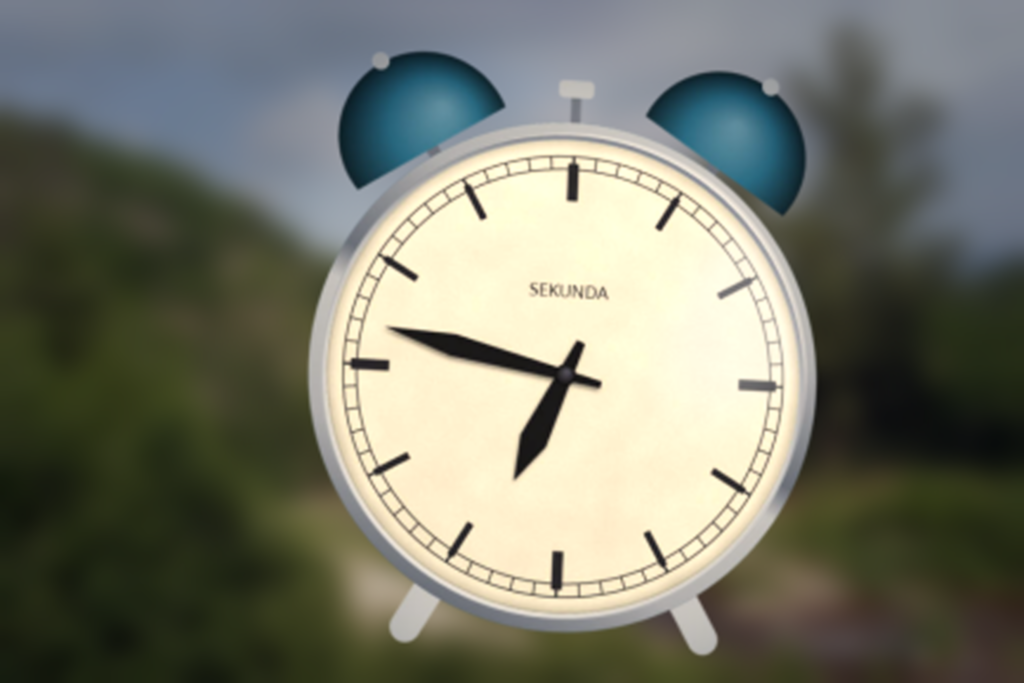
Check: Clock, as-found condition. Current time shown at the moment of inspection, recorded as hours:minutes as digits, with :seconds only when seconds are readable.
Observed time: 6:47
